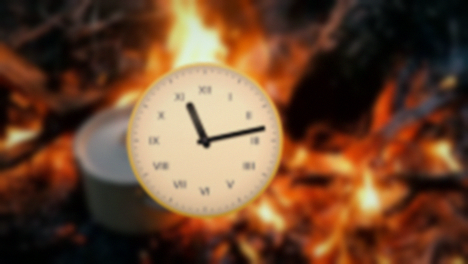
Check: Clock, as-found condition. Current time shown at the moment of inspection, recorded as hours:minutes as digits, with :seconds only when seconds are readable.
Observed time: 11:13
